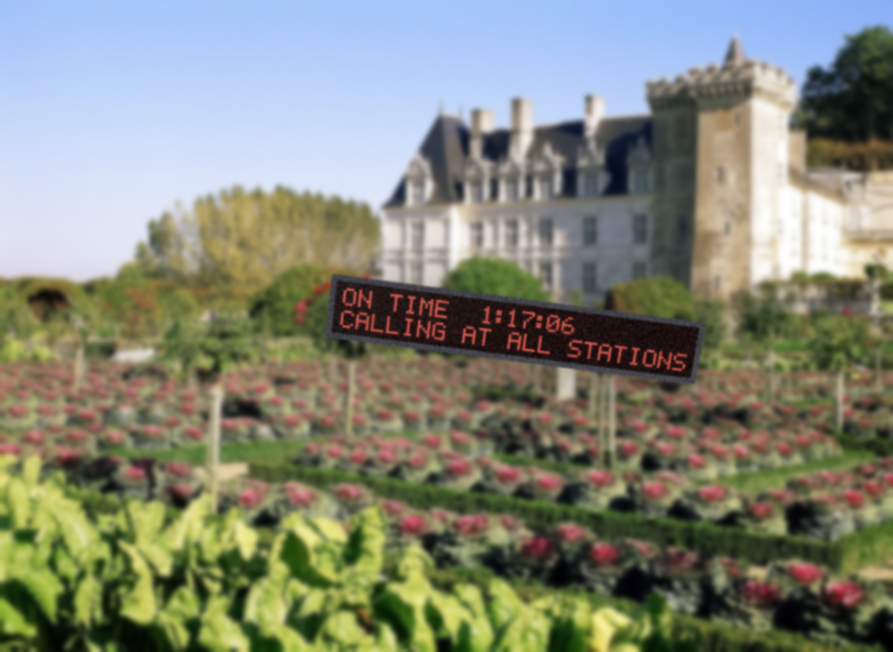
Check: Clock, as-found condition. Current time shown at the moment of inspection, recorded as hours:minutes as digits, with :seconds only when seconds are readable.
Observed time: 1:17:06
